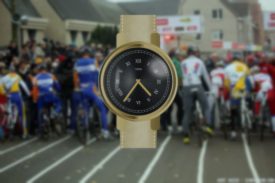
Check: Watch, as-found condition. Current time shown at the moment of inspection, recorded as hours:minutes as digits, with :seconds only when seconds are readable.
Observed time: 4:36
